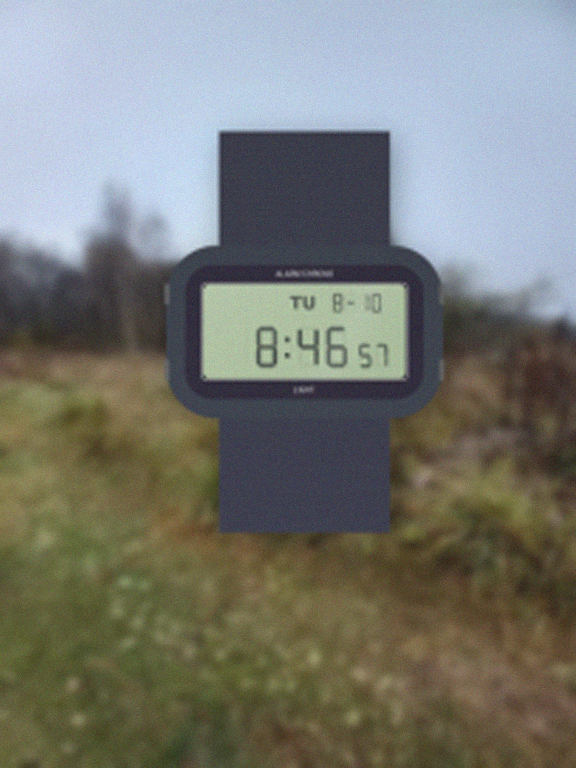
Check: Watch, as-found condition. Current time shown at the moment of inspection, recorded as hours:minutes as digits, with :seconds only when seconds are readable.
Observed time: 8:46:57
